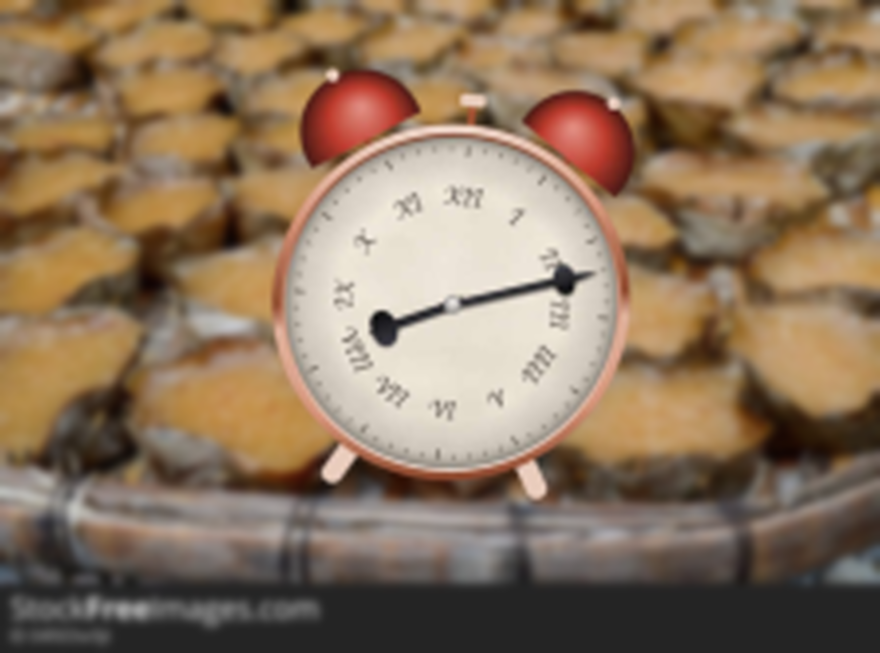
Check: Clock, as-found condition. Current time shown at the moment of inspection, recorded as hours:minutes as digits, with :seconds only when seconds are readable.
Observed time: 8:12
